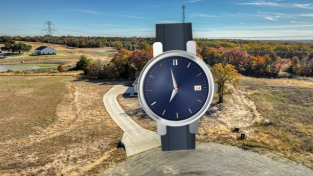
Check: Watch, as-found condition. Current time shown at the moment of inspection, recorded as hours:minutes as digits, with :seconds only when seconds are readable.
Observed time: 6:58
